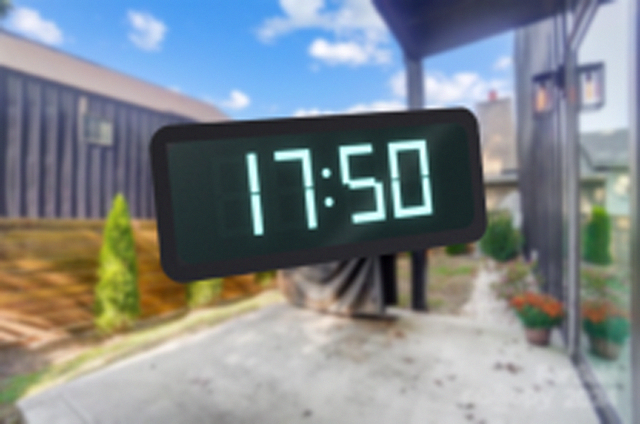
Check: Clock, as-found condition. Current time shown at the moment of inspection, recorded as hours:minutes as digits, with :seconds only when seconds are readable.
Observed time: 17:50
